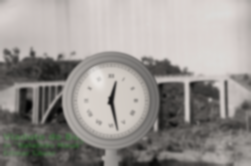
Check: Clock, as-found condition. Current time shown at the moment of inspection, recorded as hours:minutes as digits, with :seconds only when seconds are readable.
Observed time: 12:28
